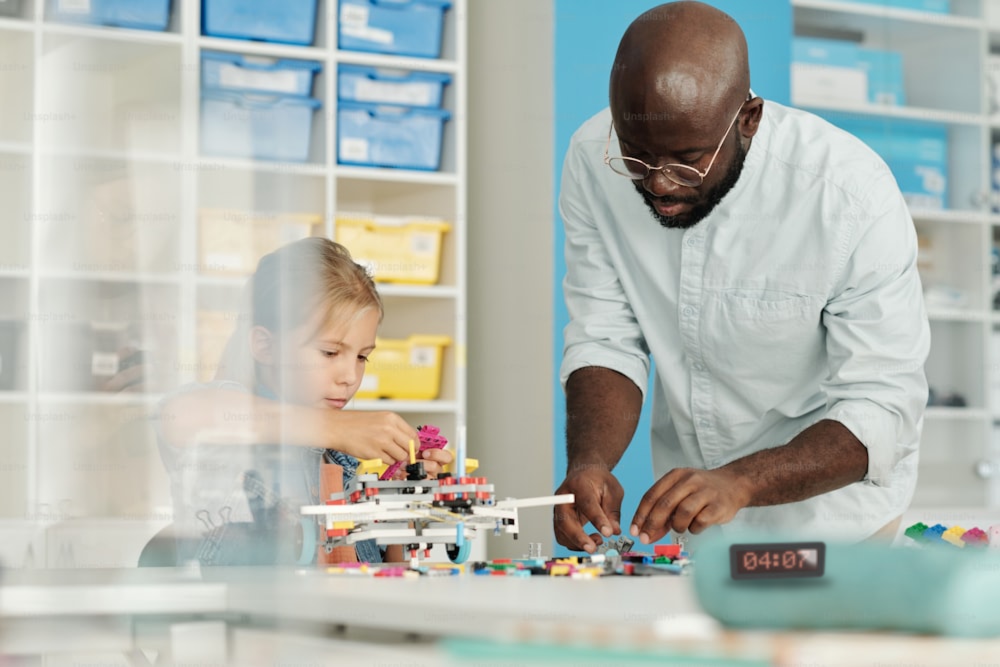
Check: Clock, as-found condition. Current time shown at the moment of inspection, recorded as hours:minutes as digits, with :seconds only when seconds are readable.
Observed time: 4:07
